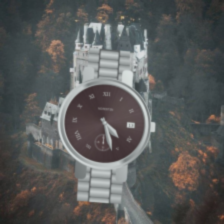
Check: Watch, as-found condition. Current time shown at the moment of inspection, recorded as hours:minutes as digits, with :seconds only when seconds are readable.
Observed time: 4:27
